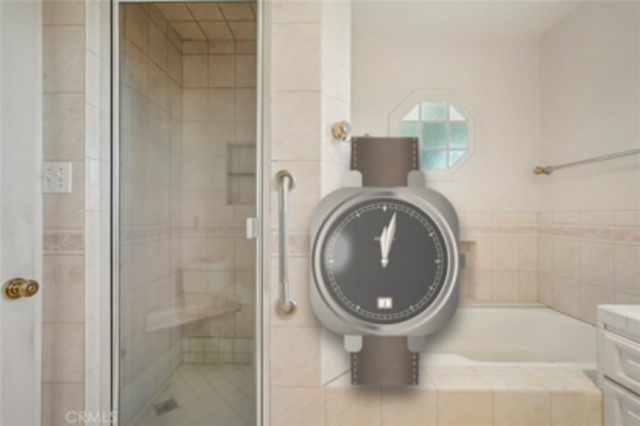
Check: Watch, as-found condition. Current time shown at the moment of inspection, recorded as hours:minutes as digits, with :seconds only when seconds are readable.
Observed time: 12:02
